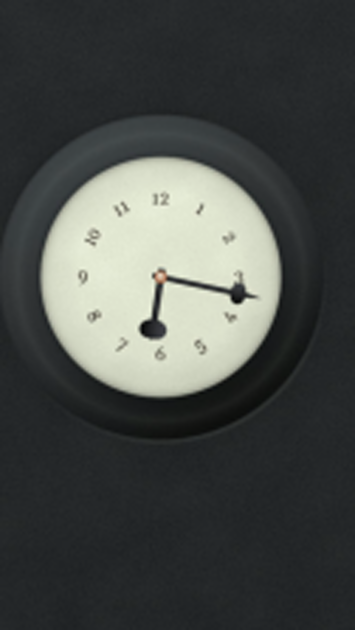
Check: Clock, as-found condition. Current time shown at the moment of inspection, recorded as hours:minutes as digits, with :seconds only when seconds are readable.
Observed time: 6:17
